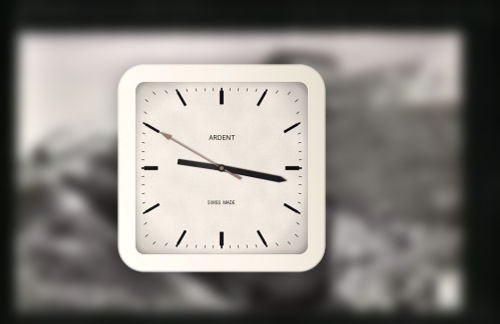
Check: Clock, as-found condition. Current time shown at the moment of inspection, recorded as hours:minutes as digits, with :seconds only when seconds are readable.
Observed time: 9:16:50
